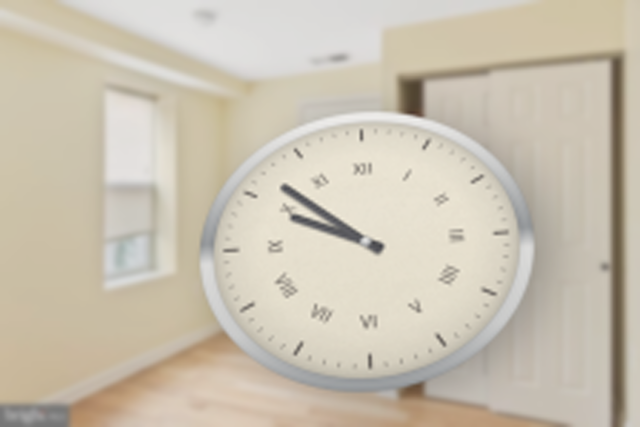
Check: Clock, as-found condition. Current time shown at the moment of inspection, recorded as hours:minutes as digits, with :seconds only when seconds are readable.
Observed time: 9:52
